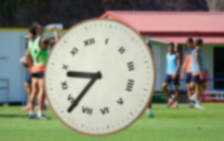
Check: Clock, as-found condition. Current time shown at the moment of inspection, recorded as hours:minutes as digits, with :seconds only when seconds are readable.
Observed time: 9:39
